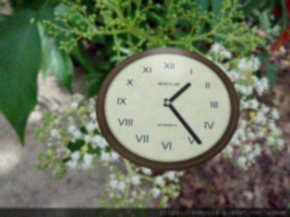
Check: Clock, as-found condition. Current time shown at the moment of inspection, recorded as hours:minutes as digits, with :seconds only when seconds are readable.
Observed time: 1:24
